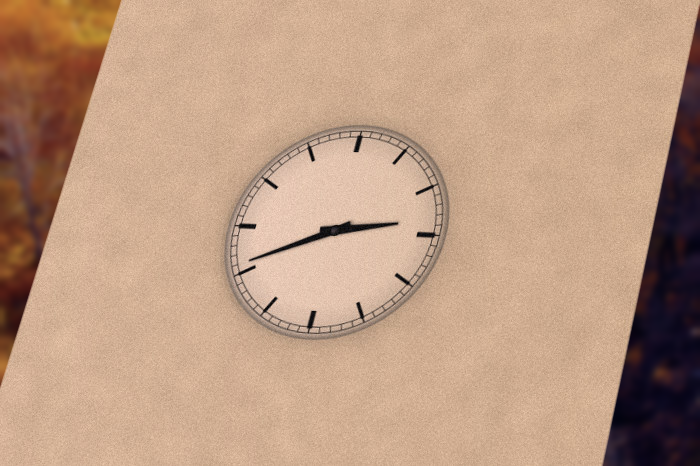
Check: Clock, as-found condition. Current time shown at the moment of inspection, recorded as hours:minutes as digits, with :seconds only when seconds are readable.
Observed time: 2:41
